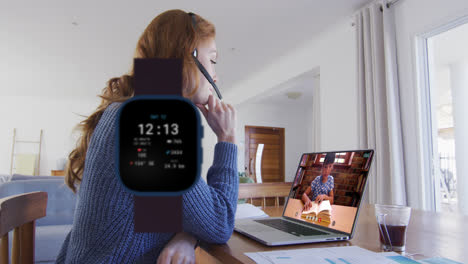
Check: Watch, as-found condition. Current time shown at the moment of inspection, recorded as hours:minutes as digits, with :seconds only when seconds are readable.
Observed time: 12:13
